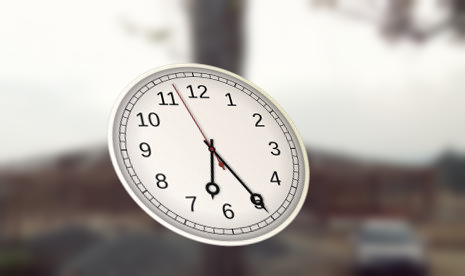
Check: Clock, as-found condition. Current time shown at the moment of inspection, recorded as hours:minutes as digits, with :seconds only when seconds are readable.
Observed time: 6:24:57
